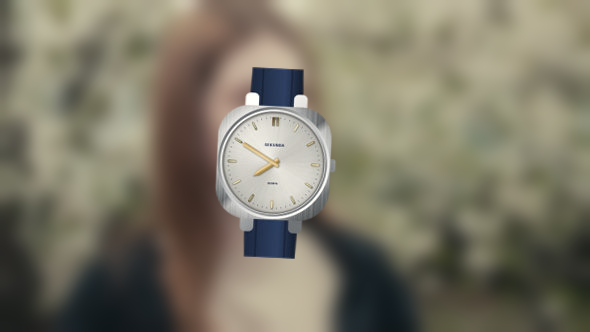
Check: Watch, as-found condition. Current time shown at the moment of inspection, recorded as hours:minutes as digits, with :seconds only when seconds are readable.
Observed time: 7:50
